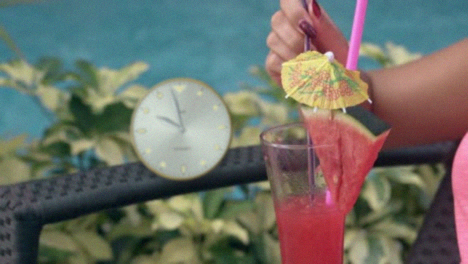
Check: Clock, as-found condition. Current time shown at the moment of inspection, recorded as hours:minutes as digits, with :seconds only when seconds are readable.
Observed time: 9:58
